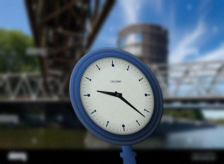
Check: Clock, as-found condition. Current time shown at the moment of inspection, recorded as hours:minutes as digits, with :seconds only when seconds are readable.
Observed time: 9:22
